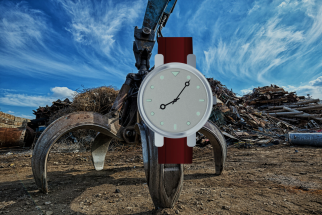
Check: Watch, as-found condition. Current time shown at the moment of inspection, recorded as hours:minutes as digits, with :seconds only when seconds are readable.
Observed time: 8:06
